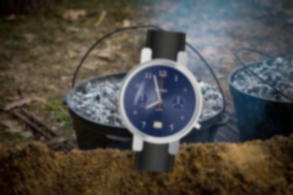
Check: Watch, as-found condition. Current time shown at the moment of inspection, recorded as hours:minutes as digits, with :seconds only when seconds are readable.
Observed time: 7:57
